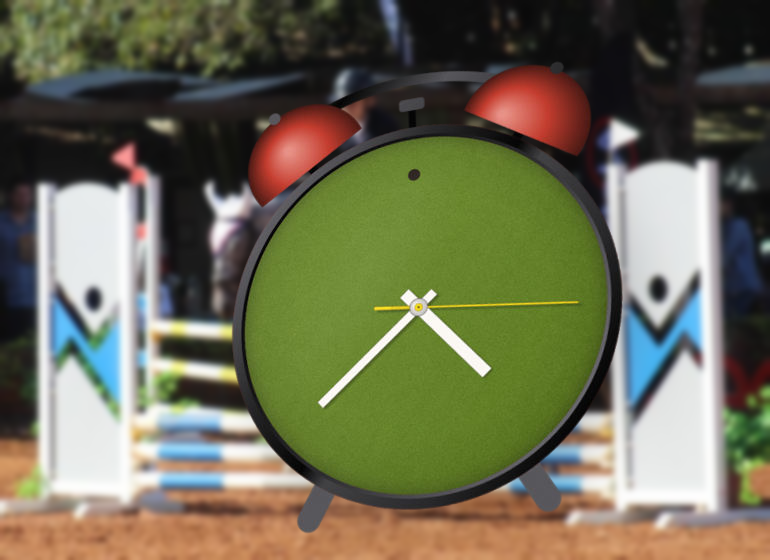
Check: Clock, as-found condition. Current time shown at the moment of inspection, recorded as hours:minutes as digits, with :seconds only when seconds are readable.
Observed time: 4:38:16
